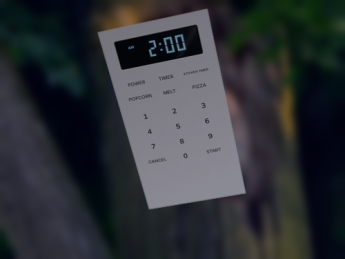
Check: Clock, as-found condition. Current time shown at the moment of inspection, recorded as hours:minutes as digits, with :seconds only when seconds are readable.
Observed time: 2:00
